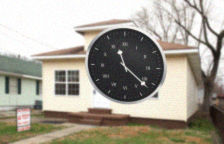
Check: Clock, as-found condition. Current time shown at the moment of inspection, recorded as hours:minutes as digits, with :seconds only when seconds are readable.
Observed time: 11:22
